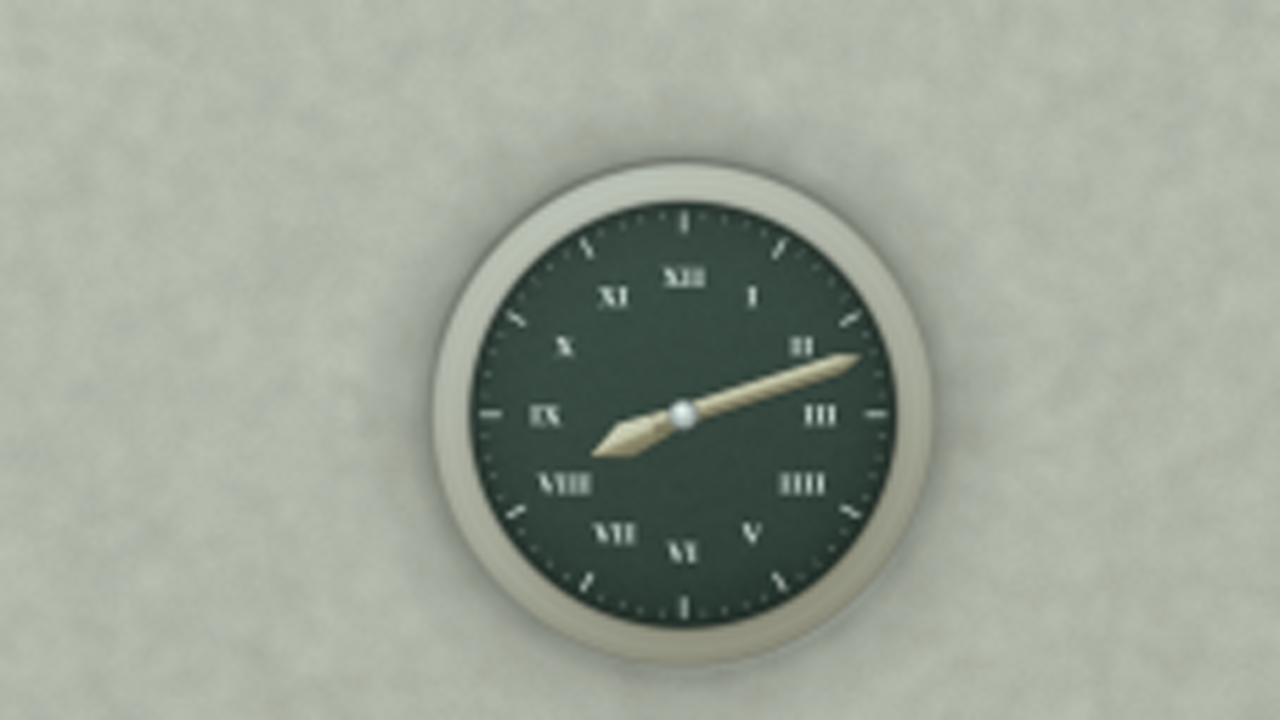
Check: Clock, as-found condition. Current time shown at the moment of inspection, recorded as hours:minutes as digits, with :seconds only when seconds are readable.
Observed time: 8:12
